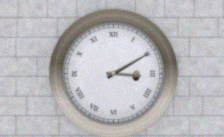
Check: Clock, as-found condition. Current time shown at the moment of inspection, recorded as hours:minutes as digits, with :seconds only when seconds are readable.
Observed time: 3:10
